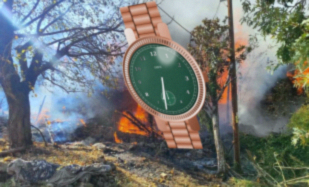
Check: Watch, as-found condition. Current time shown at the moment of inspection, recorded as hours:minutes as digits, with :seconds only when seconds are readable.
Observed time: 6:32
